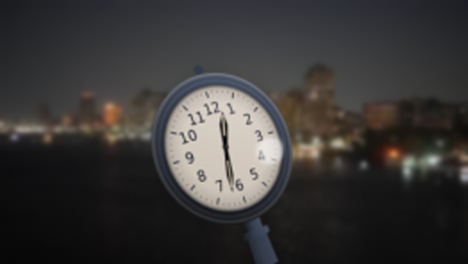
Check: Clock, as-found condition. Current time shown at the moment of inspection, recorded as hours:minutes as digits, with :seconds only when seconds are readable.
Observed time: 12:32
